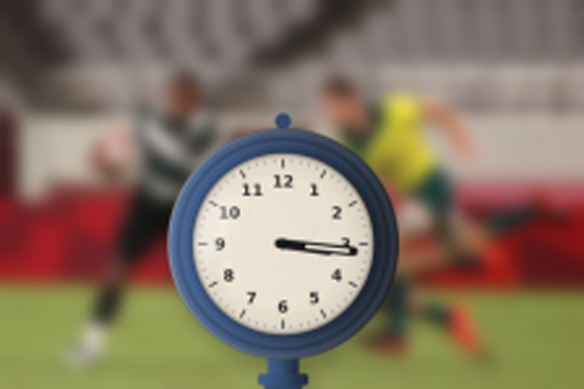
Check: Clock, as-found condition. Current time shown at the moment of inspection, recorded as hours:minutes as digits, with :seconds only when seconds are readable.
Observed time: 3:16
